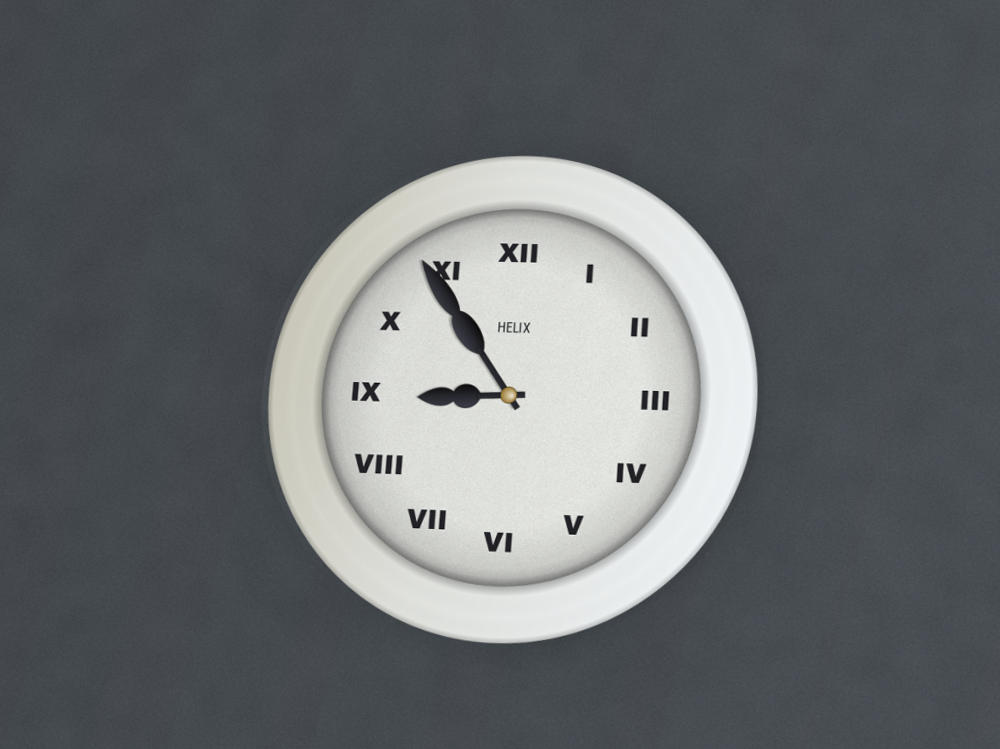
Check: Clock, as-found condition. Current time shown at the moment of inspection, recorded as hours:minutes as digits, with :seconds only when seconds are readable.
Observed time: 8:54
